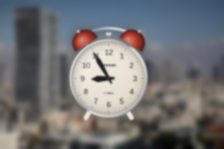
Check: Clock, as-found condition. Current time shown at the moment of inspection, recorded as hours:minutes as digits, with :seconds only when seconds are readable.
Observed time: 8:55
